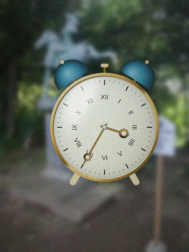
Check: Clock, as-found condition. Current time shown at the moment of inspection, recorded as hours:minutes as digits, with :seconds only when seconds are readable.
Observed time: 3:35
